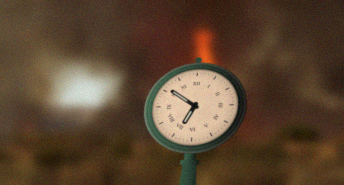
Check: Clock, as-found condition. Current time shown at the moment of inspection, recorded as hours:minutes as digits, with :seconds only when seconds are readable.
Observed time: 6:51
